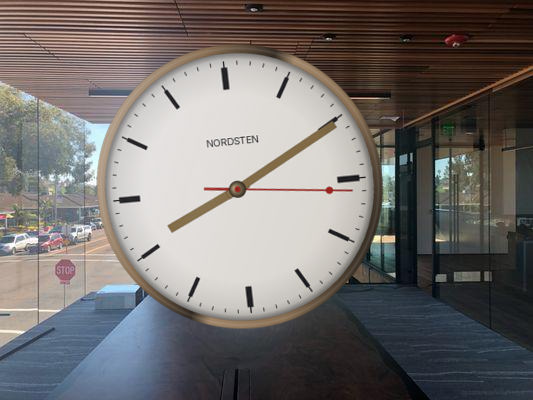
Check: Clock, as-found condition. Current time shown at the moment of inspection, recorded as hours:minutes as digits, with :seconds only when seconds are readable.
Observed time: 8:10:16
